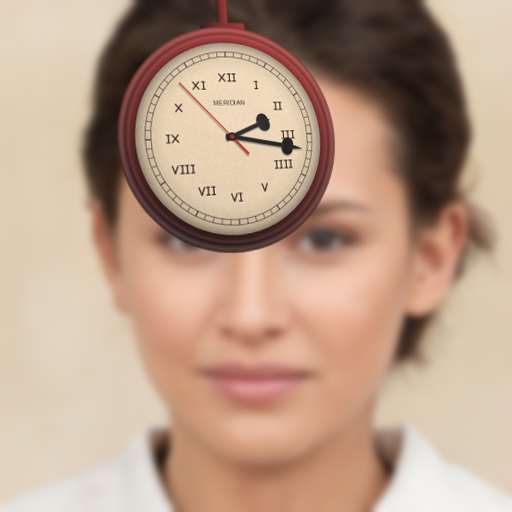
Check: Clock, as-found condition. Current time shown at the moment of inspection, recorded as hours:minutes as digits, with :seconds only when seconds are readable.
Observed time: 2:16:53
